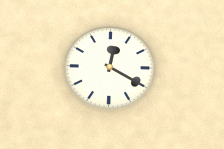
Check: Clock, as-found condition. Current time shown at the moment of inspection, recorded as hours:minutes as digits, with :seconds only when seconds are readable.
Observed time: 12:20
